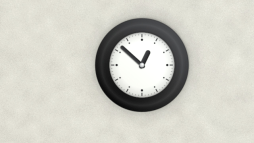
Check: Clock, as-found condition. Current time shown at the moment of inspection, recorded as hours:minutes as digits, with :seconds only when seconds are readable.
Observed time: 12:52
